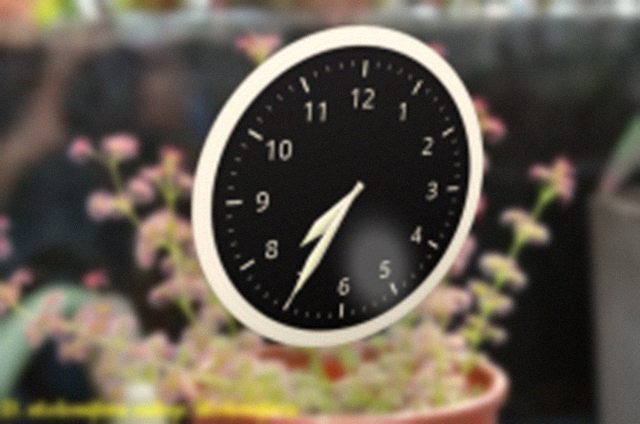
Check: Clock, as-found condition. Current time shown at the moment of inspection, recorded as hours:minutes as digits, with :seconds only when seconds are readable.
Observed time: 7:35
